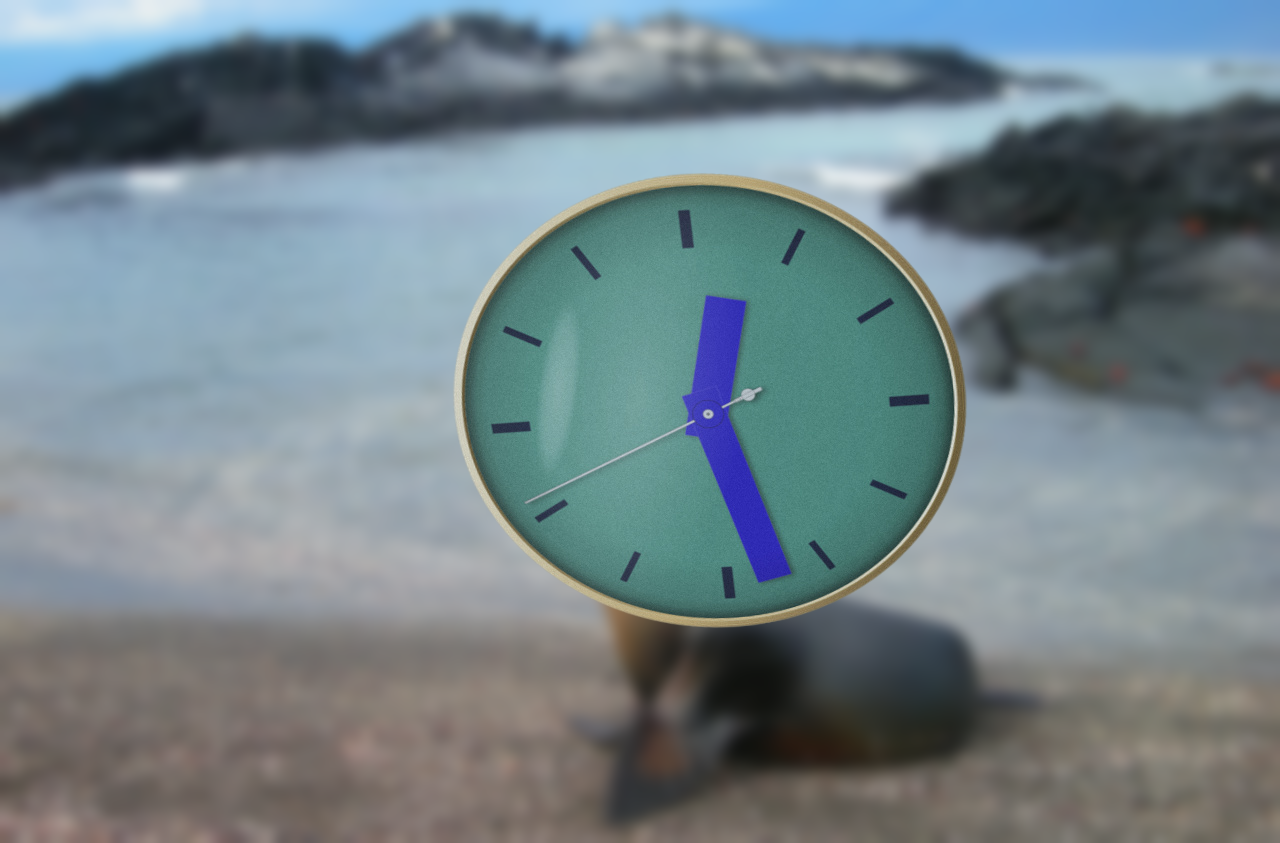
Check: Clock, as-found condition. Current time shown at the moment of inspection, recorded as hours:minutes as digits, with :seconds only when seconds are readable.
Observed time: 12:27:41
